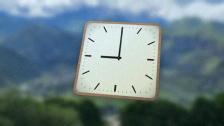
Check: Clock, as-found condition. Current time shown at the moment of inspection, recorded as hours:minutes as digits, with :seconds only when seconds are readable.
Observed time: 9:00
